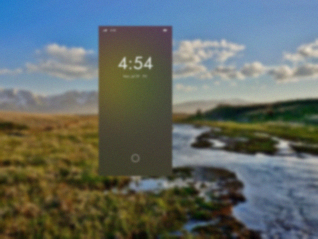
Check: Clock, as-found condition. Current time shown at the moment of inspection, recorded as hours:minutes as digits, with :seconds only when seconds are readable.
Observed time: 4:54
